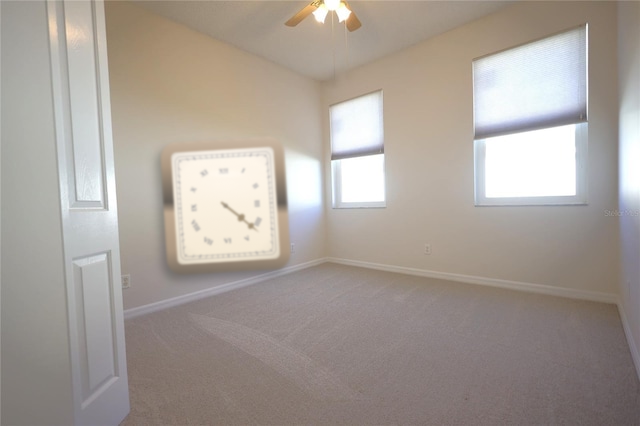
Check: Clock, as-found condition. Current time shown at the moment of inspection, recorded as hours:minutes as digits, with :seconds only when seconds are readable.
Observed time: 4:22
